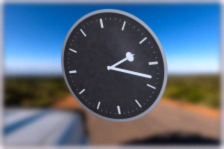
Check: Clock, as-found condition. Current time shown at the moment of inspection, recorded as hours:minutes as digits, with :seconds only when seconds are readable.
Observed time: 2:18
